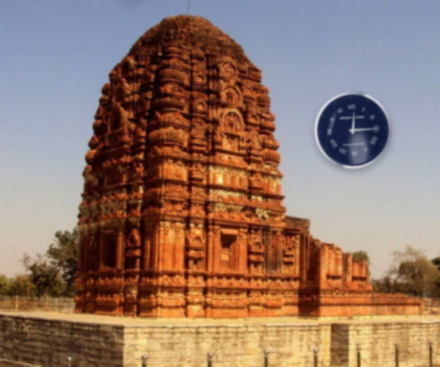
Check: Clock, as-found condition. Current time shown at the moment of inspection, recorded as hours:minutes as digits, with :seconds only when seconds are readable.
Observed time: 12:15
